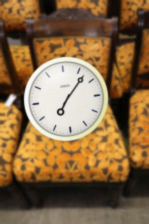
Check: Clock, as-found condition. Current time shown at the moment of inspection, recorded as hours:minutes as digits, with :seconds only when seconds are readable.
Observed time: 7:07
